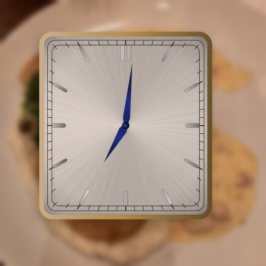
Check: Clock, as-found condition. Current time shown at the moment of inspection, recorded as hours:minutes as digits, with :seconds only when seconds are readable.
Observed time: 7:01
